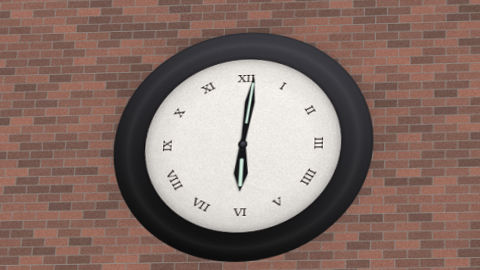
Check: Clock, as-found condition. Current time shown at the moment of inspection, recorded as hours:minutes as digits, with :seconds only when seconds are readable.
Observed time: 6:01
